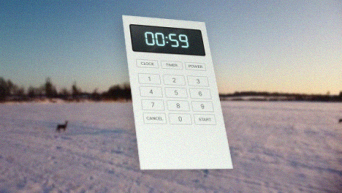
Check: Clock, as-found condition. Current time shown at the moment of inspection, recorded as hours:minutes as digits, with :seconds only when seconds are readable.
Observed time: 0:59
